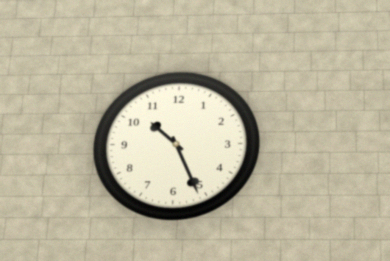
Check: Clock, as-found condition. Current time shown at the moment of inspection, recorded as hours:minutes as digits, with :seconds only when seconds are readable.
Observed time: 10:26
